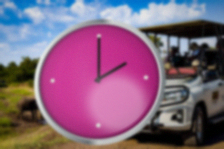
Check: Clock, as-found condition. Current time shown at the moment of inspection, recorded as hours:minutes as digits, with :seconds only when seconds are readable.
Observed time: 2:00
